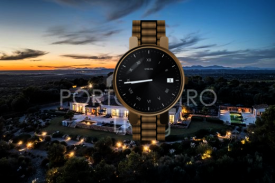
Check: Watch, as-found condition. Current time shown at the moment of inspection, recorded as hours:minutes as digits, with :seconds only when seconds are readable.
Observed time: 8:44
